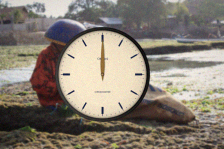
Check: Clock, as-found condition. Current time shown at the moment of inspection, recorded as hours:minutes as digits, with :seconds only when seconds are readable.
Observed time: 12:00
